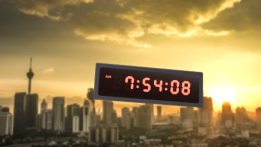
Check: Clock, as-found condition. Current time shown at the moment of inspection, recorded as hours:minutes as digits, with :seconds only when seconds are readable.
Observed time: 7:54:08
